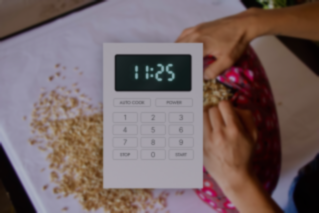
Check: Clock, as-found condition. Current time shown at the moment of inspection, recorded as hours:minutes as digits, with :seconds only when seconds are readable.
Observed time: 11:25
